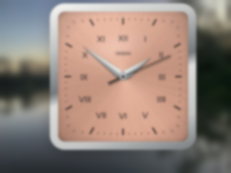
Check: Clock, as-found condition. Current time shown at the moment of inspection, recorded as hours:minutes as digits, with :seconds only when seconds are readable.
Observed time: 1:51:11
